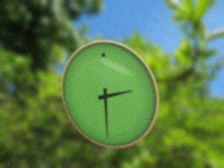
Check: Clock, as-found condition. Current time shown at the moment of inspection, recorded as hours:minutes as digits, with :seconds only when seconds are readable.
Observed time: 2:30
